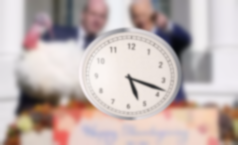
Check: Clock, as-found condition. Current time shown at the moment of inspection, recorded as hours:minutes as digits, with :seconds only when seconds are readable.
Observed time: 5:18
